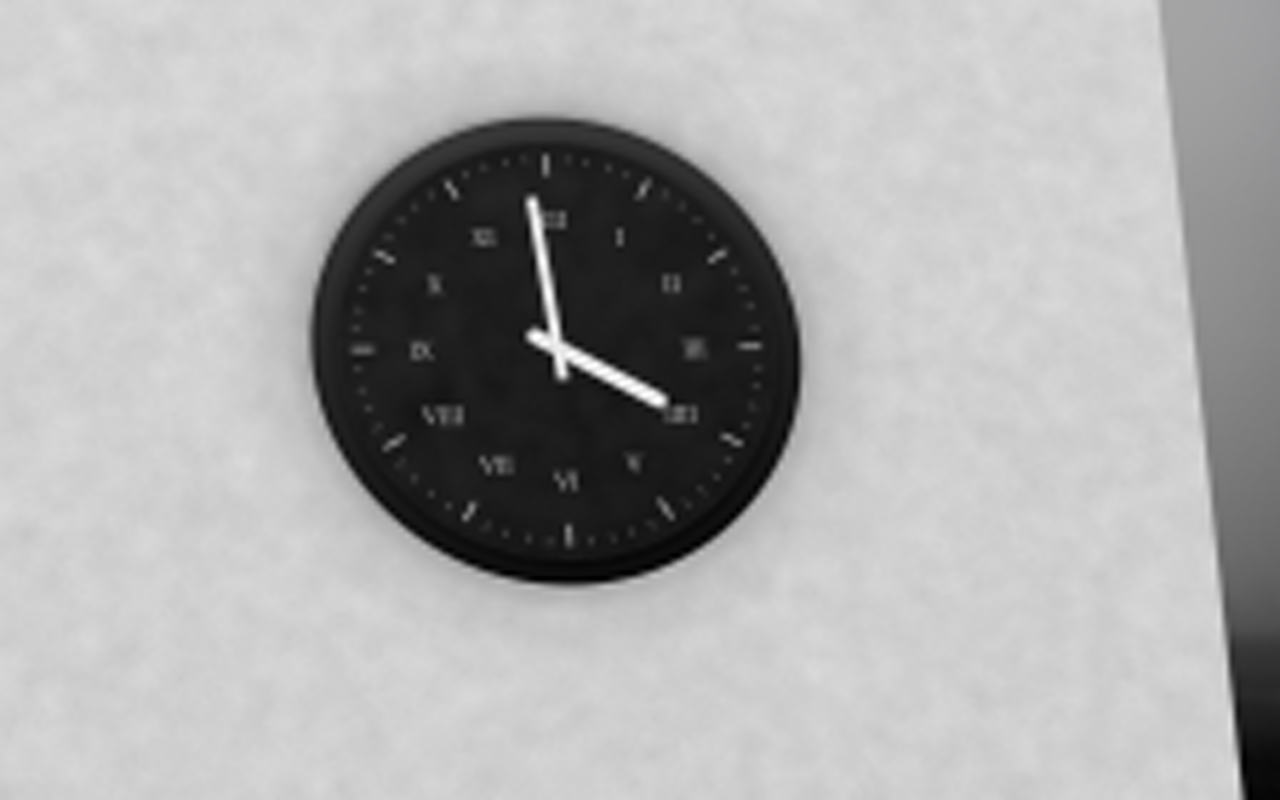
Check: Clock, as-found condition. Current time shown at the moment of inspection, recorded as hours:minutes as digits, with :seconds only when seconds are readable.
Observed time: 3:59
